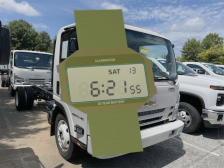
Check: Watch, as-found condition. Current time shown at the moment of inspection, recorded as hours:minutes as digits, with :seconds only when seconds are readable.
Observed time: 6:21:55
